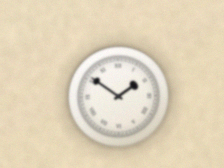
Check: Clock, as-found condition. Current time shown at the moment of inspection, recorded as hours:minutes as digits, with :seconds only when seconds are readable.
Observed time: 1:51
